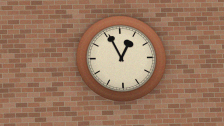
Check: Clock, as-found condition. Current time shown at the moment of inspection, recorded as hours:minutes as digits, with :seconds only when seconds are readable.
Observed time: 12:56
